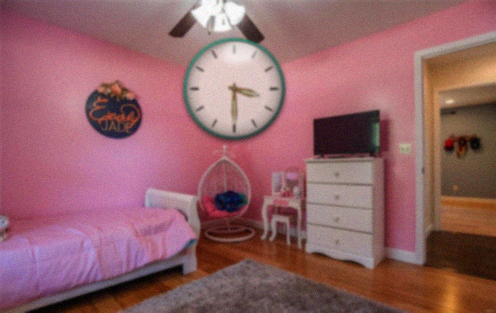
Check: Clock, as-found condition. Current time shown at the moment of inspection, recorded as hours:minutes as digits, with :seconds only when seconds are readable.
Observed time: 3:30
